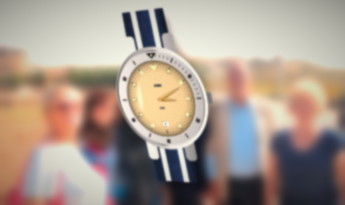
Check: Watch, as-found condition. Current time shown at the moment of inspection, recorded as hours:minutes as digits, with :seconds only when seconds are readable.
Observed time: 3:11
